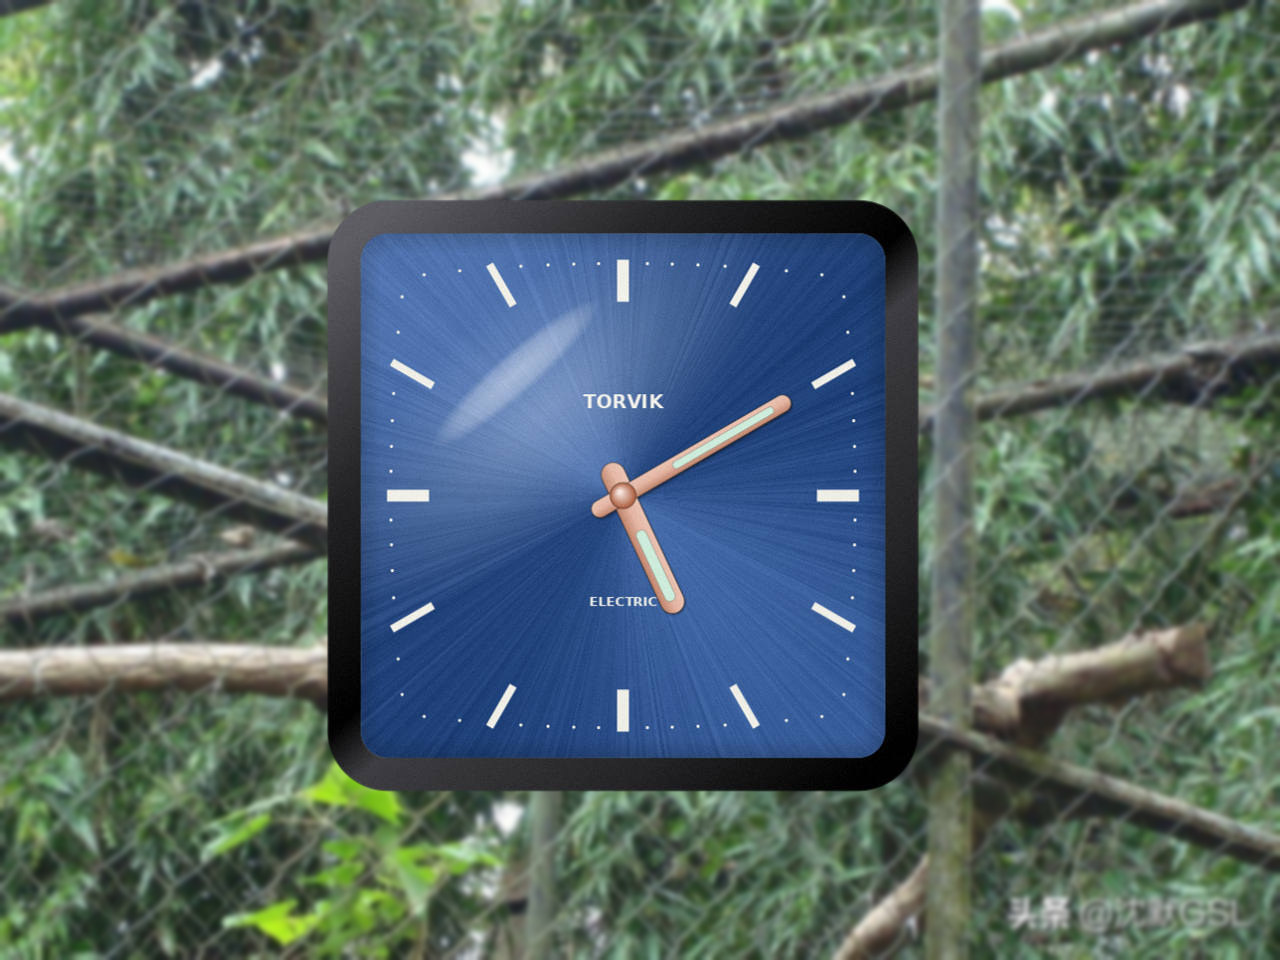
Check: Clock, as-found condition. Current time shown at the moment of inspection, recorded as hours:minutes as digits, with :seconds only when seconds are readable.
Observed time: 5:10
